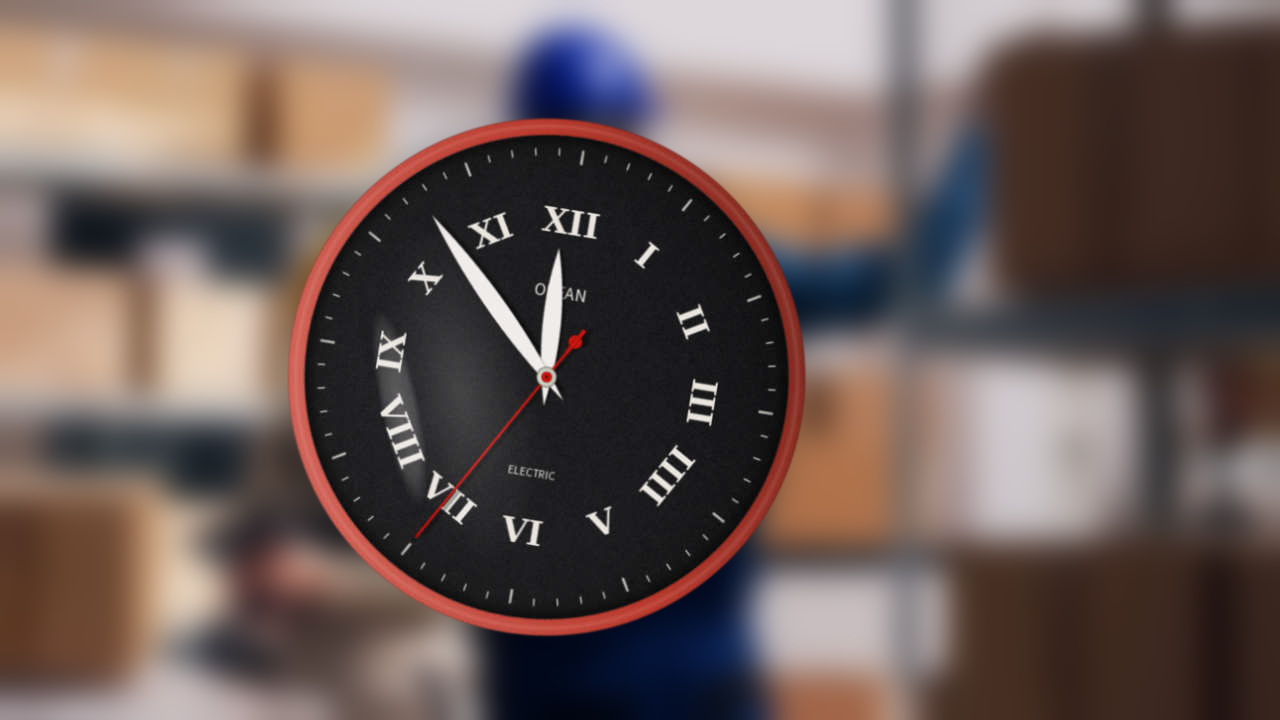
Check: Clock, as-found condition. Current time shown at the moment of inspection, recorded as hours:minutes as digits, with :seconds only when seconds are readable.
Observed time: 11:52:35
